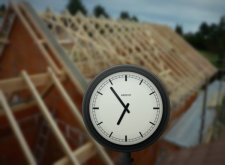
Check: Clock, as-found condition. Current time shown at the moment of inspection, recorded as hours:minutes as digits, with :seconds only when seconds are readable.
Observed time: 6:54
